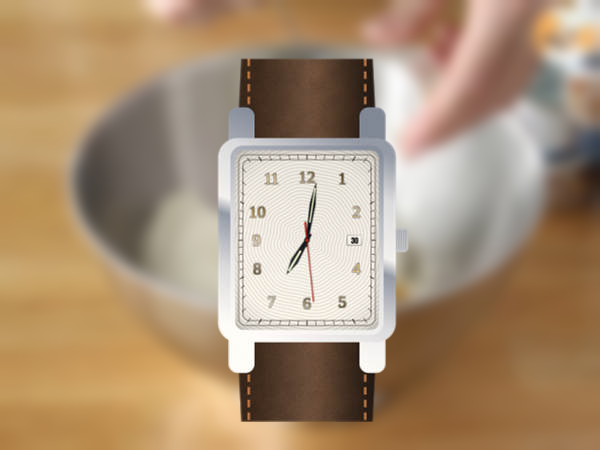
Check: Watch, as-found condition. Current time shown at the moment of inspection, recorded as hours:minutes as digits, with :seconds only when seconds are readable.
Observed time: 7:01:29
